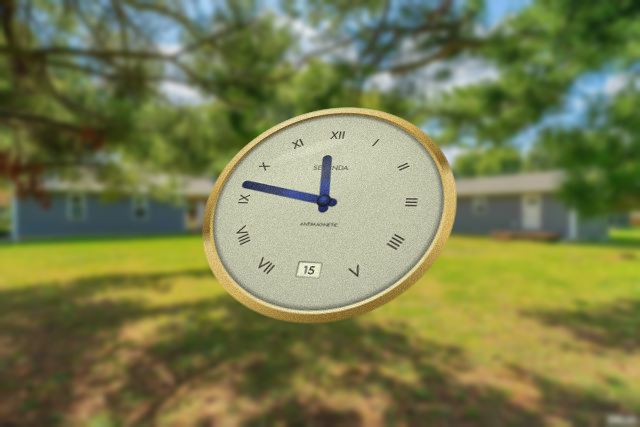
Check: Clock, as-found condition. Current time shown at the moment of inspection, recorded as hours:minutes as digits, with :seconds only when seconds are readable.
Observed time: 11:47
